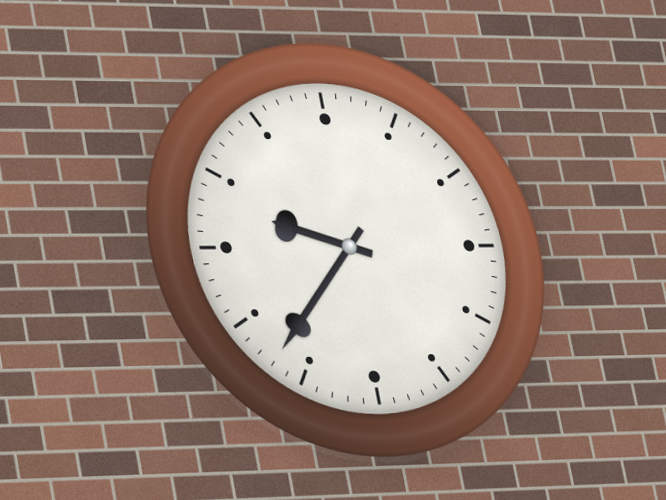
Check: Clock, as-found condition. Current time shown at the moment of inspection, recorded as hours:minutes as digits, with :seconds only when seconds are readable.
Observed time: 9:37
